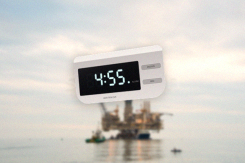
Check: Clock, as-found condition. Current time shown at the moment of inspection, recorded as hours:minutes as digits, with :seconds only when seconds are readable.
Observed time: 4:55
